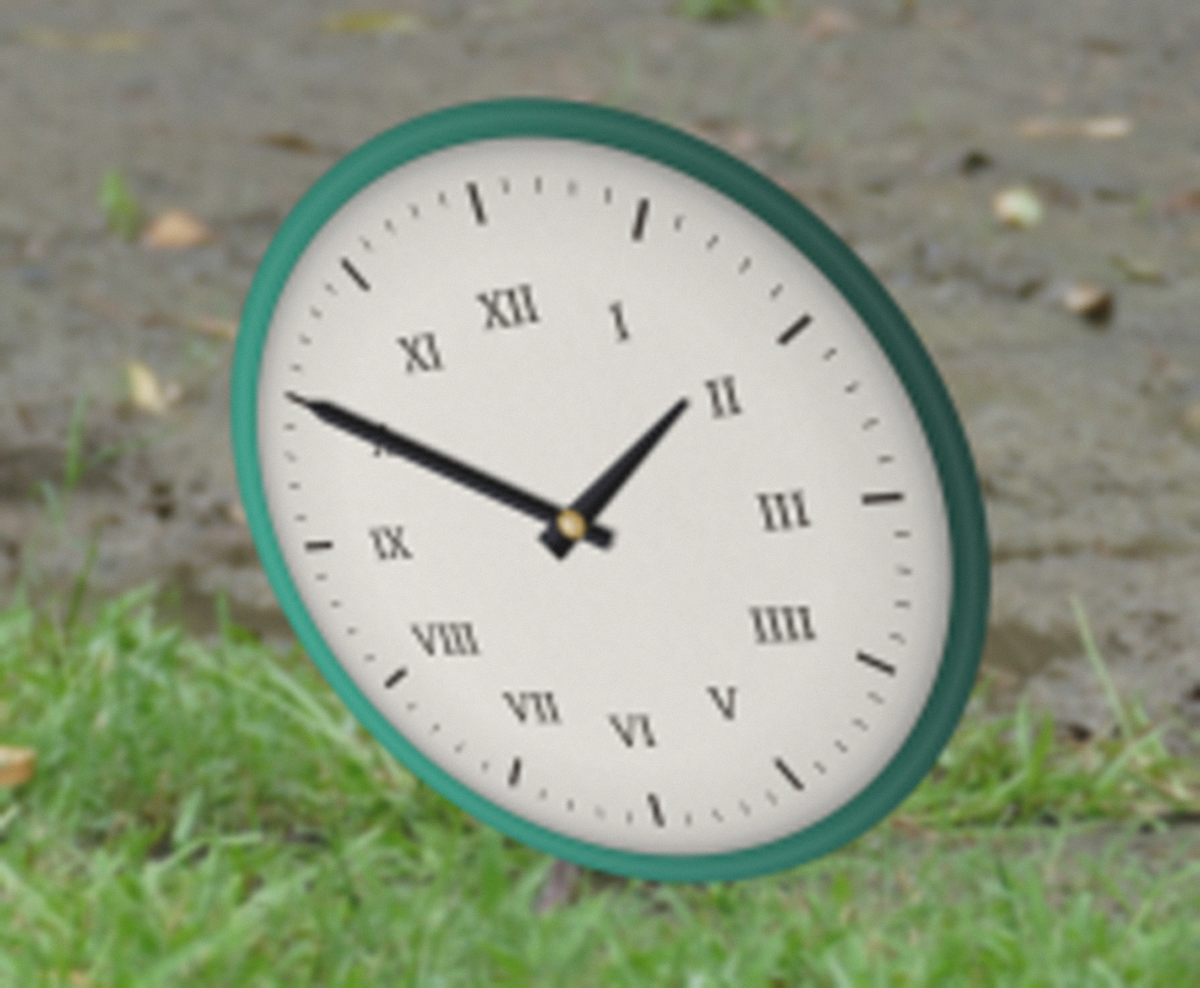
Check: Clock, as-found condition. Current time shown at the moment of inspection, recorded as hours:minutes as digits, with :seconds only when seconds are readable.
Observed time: 1:50
